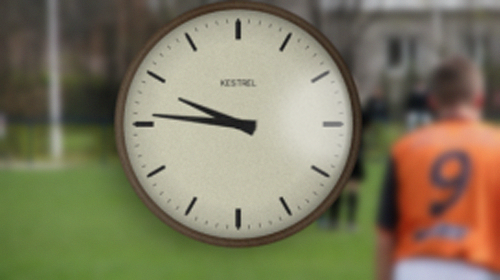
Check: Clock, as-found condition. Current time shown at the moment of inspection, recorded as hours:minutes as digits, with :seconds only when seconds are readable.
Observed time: 9:46
